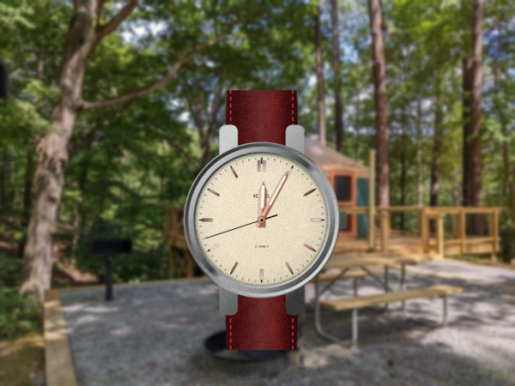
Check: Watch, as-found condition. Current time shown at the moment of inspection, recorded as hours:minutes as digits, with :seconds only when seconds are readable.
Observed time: 12:04:42
